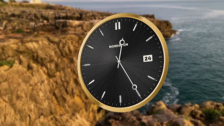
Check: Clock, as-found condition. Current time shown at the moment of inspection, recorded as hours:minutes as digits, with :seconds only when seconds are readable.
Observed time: 12:25
